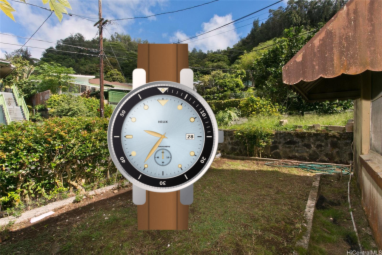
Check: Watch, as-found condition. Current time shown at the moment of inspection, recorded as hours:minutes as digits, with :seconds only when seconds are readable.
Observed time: 9:36
